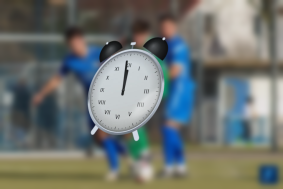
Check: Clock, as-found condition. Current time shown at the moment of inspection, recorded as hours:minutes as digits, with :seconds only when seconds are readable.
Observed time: 11:59
